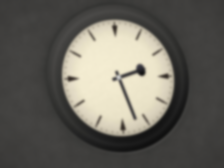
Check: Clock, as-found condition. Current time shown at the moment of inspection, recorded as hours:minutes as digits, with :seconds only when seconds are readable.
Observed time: 2:27
